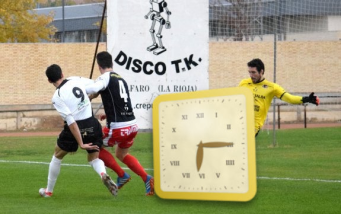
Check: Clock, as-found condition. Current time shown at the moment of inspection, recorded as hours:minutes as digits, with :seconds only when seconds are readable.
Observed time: 6:15
